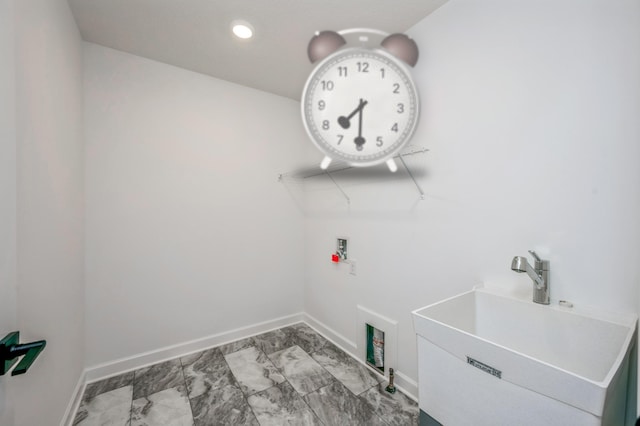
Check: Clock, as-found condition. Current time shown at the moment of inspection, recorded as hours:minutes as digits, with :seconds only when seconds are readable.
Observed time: 7:30
